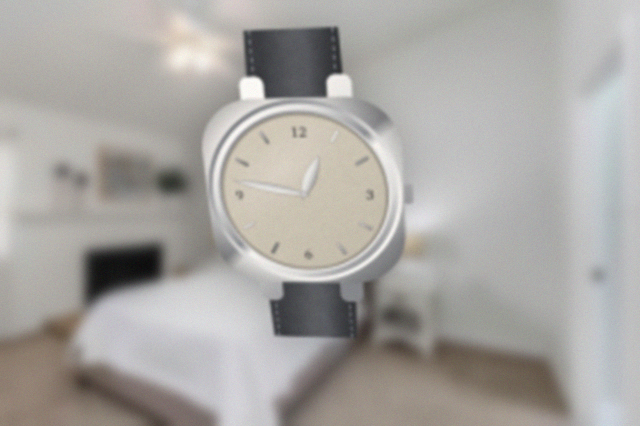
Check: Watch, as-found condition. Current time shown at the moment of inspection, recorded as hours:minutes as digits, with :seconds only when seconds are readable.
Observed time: 12:47
